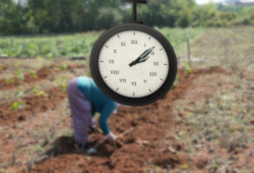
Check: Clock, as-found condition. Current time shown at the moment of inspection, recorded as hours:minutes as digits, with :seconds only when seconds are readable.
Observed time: 2:08
